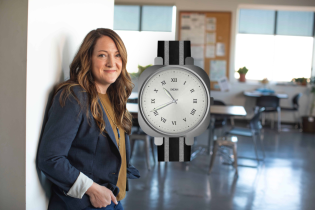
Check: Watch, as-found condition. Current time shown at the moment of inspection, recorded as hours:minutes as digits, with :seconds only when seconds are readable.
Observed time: 10:41
